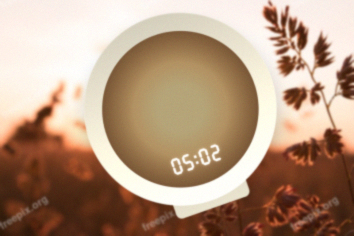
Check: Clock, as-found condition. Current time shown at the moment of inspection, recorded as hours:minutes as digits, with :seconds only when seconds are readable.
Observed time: 5:02
